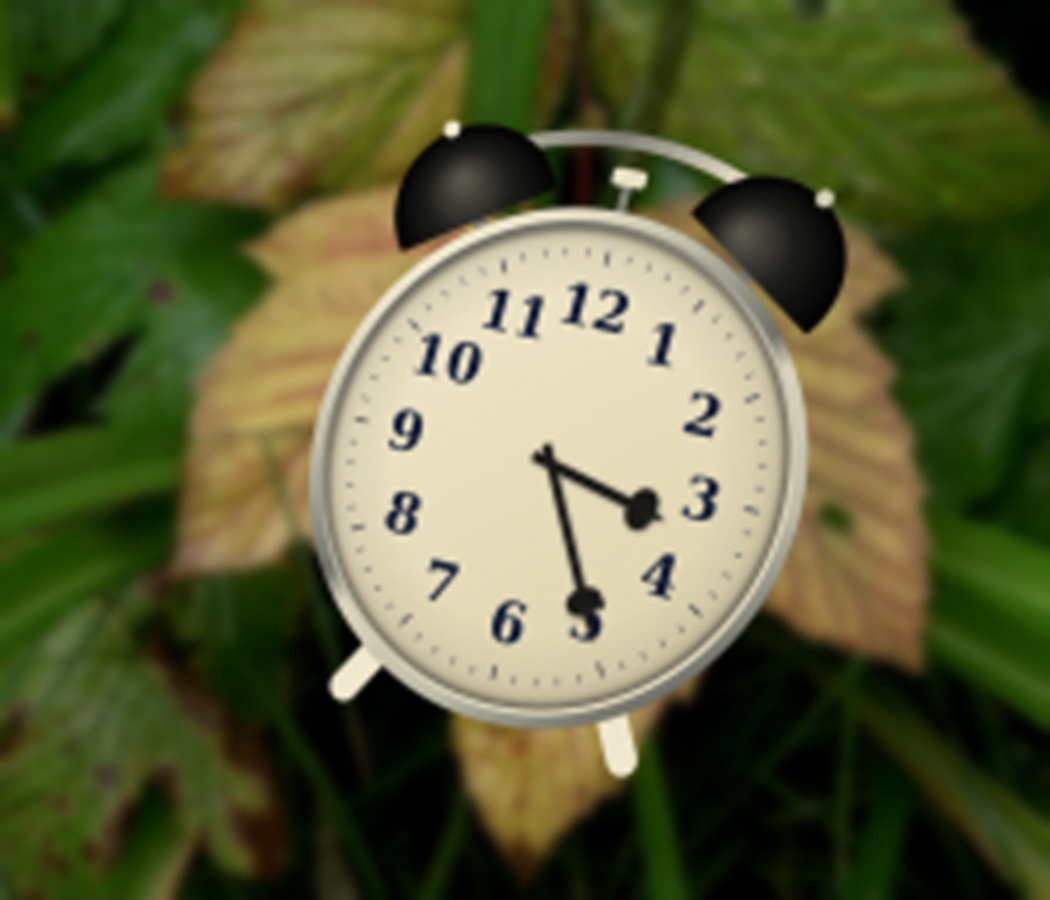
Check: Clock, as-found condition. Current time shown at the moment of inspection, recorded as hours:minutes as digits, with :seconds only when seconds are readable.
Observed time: 3:25
